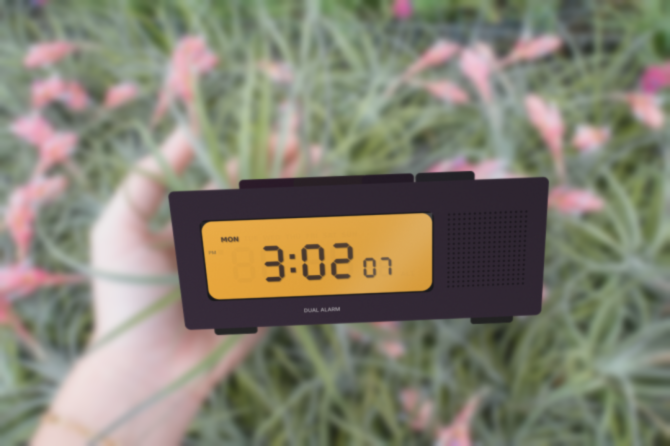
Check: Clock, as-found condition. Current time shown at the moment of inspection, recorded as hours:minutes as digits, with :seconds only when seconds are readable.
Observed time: 3:02:07
